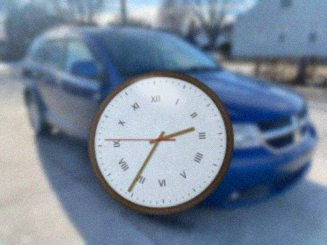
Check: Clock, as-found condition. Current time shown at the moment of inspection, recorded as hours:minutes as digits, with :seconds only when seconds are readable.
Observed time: 2:35:46
